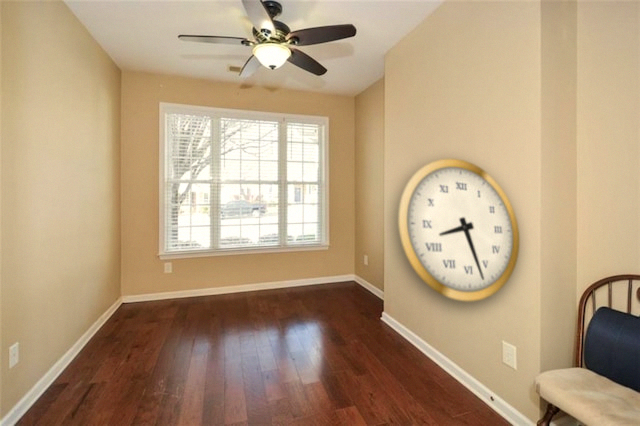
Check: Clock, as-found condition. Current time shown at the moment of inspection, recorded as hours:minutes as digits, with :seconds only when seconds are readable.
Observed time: 8:27
